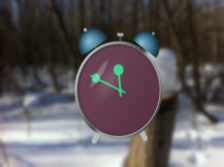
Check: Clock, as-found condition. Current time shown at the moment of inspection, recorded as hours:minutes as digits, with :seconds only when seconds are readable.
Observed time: 11:49
